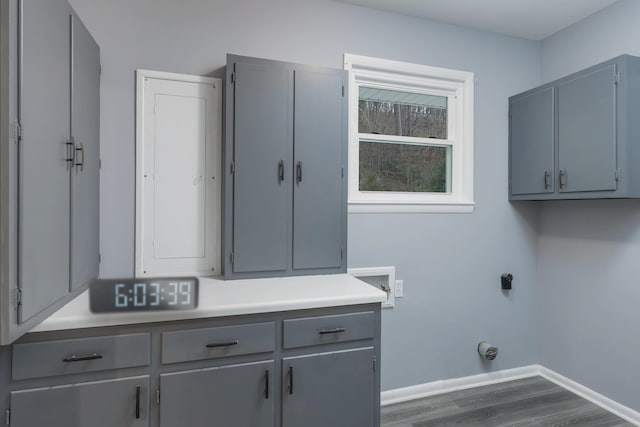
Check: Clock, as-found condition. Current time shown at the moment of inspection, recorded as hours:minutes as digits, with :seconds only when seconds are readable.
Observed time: 6:03:39
